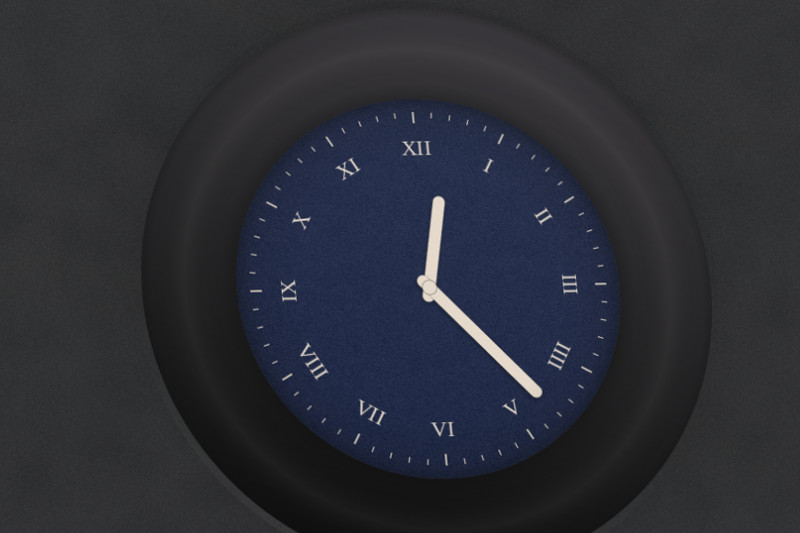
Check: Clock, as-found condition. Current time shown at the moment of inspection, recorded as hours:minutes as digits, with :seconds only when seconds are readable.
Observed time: 12:23
